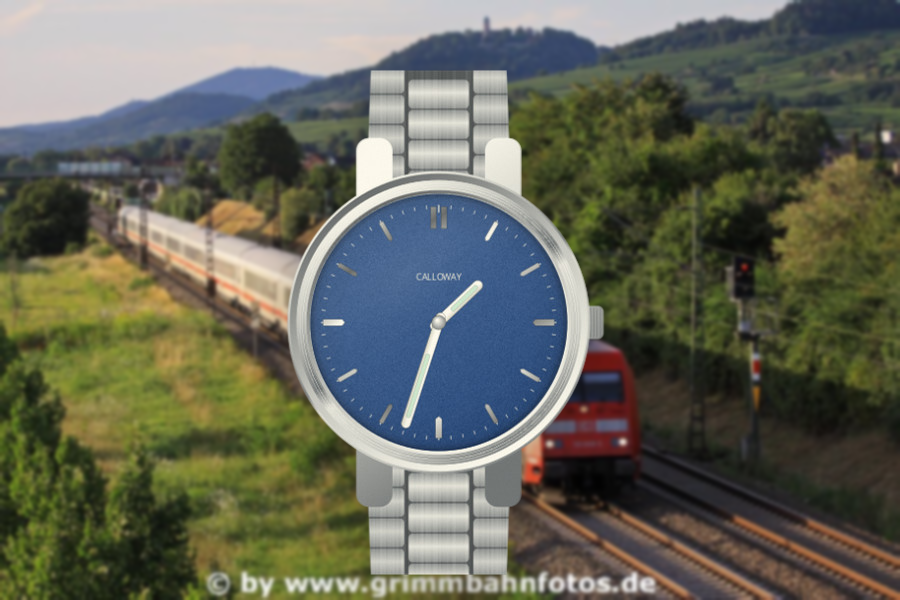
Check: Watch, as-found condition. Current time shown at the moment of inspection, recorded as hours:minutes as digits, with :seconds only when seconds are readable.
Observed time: 1:33
